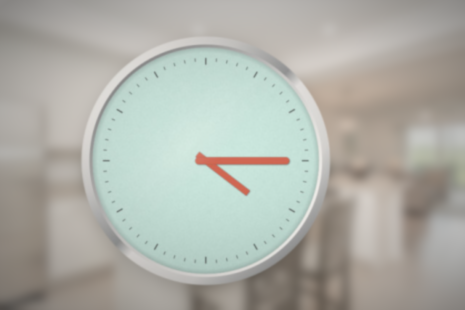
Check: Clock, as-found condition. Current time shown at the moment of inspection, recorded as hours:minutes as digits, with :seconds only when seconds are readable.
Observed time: 4:15
